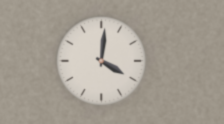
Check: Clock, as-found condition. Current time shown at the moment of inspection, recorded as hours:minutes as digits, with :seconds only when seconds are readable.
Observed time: 4:01
